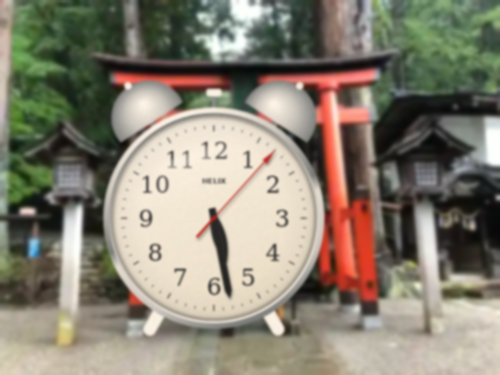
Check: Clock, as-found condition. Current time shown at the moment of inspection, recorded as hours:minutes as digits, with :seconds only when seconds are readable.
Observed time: 5:28:07
